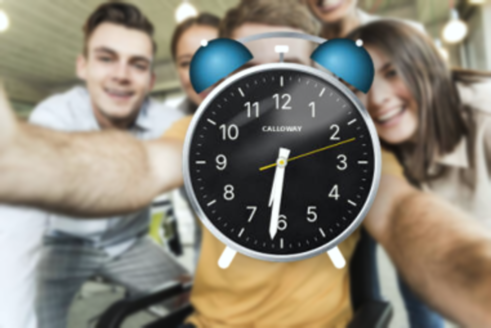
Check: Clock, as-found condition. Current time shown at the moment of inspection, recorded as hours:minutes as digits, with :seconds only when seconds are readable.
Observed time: 6:31:12
